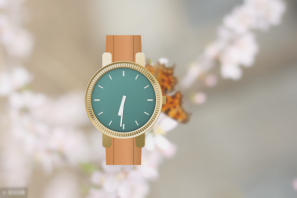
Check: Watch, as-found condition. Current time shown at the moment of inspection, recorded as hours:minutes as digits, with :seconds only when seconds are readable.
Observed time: 6:31
